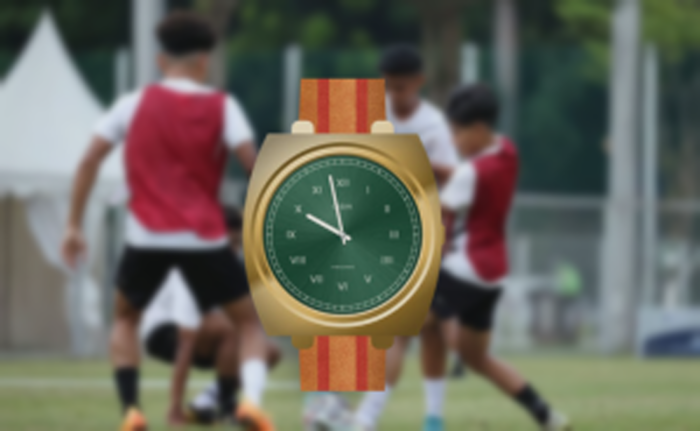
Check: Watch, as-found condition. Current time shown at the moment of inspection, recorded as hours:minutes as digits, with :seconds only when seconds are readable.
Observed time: 9:58
